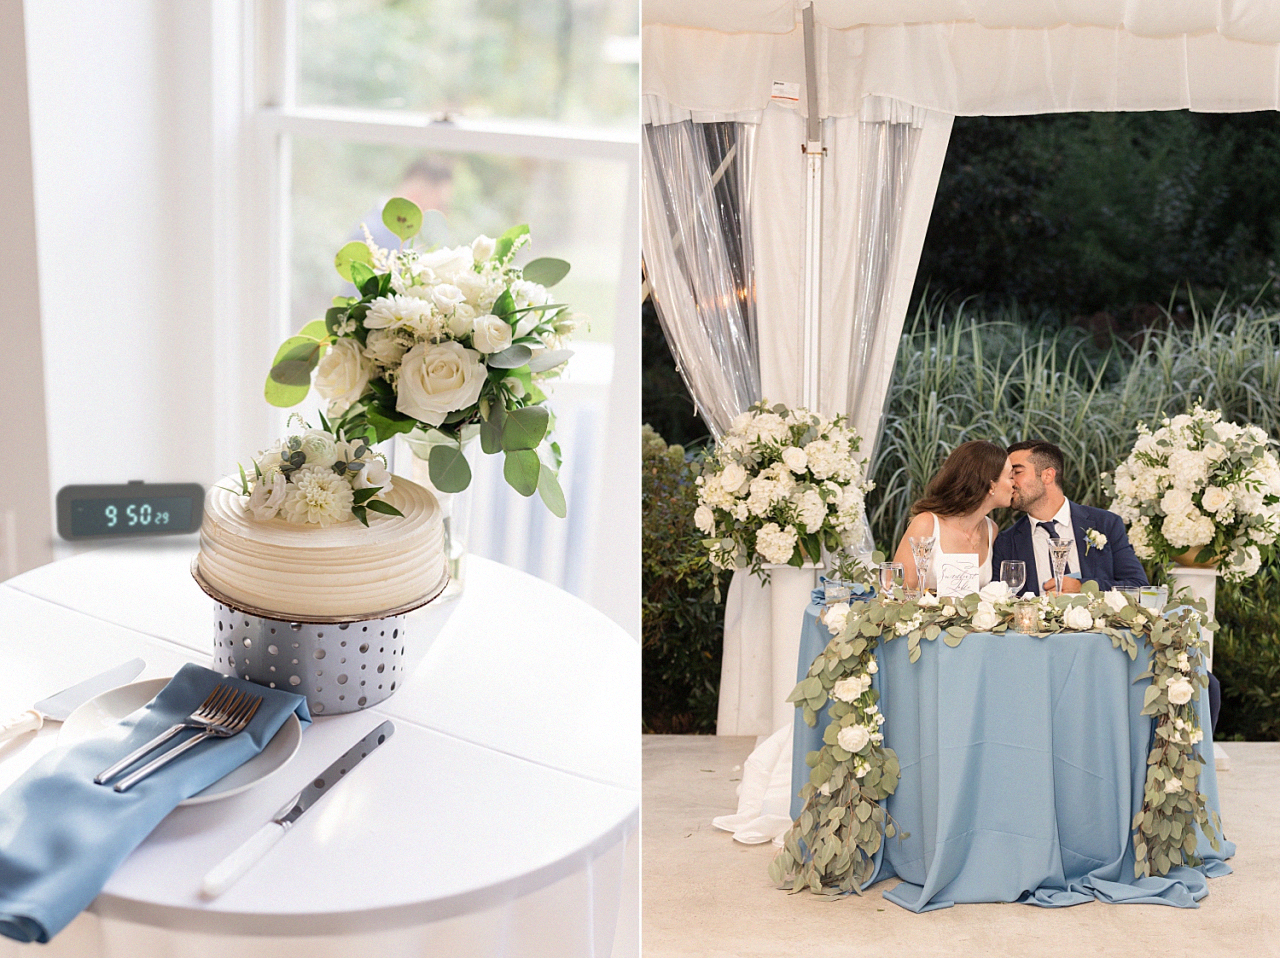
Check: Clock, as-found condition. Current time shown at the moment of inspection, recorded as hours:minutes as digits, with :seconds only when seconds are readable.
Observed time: 9:50:29
